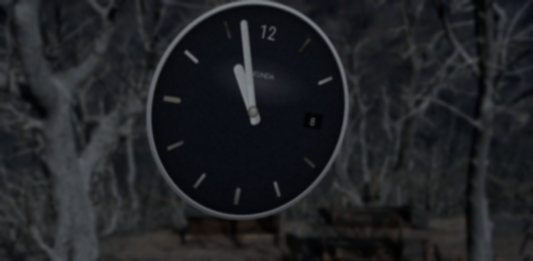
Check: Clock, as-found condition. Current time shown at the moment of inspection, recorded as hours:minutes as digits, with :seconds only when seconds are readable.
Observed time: 10:57
